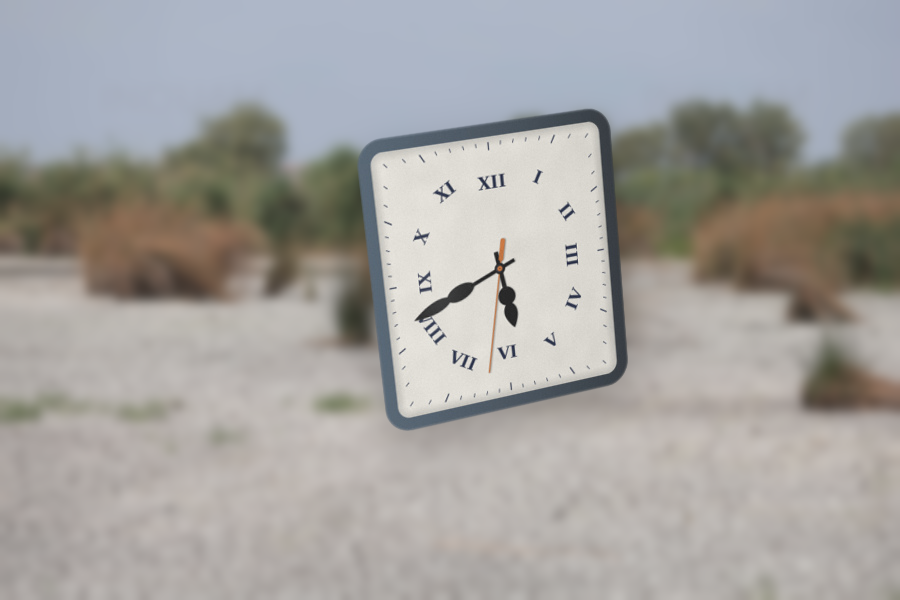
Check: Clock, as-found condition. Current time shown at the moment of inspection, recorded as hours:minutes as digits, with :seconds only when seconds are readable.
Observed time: 5:41:32
